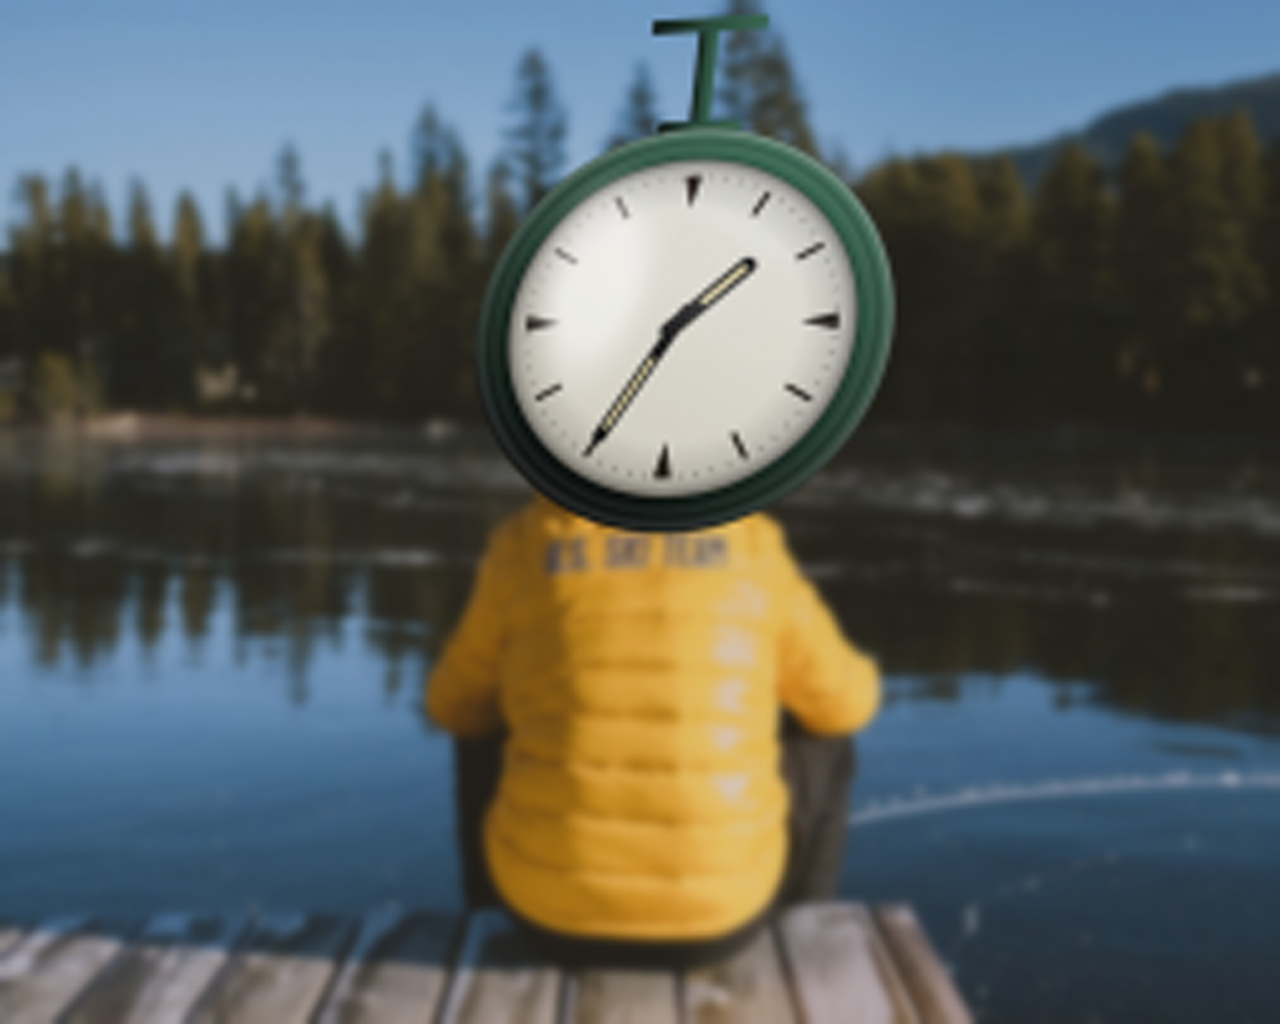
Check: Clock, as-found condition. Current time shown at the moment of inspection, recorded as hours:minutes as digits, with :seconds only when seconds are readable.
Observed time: 1:35
